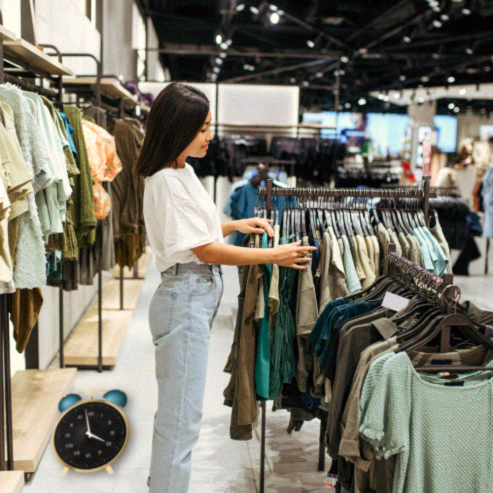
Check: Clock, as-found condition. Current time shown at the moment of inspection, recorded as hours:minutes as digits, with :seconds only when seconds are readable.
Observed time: 3:58
